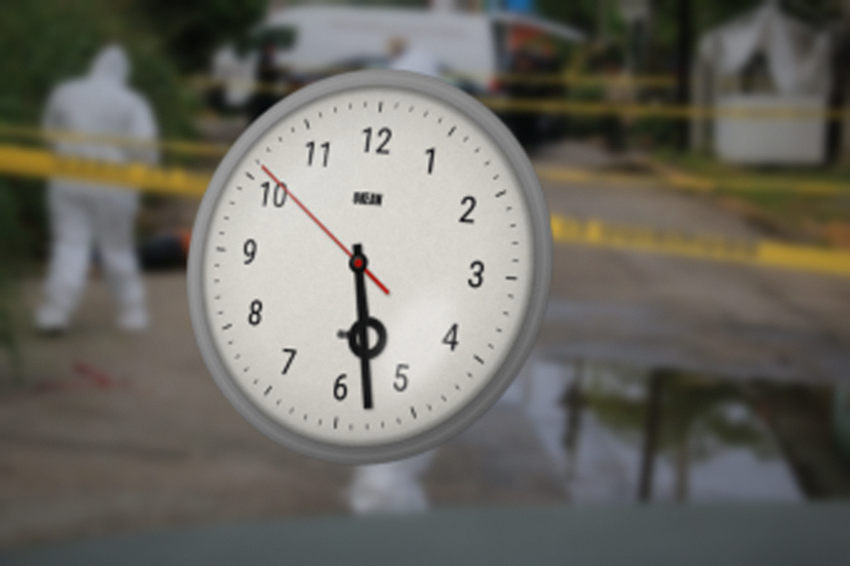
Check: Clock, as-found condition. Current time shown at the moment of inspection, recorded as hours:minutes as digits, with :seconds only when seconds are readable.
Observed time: 5:27:51
